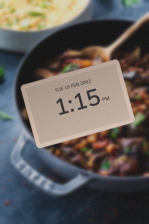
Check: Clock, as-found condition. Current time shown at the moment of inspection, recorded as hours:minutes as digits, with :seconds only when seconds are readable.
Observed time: 1:15
